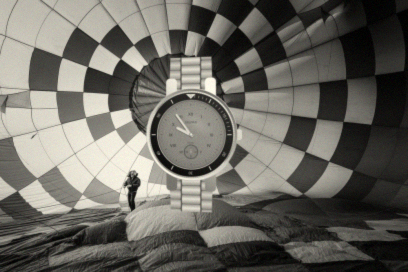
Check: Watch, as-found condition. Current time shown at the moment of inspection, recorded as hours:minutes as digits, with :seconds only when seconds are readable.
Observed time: 9:54
